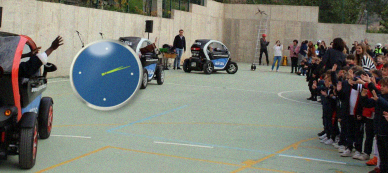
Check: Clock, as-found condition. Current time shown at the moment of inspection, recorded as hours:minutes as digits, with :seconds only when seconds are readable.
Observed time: 2:12
